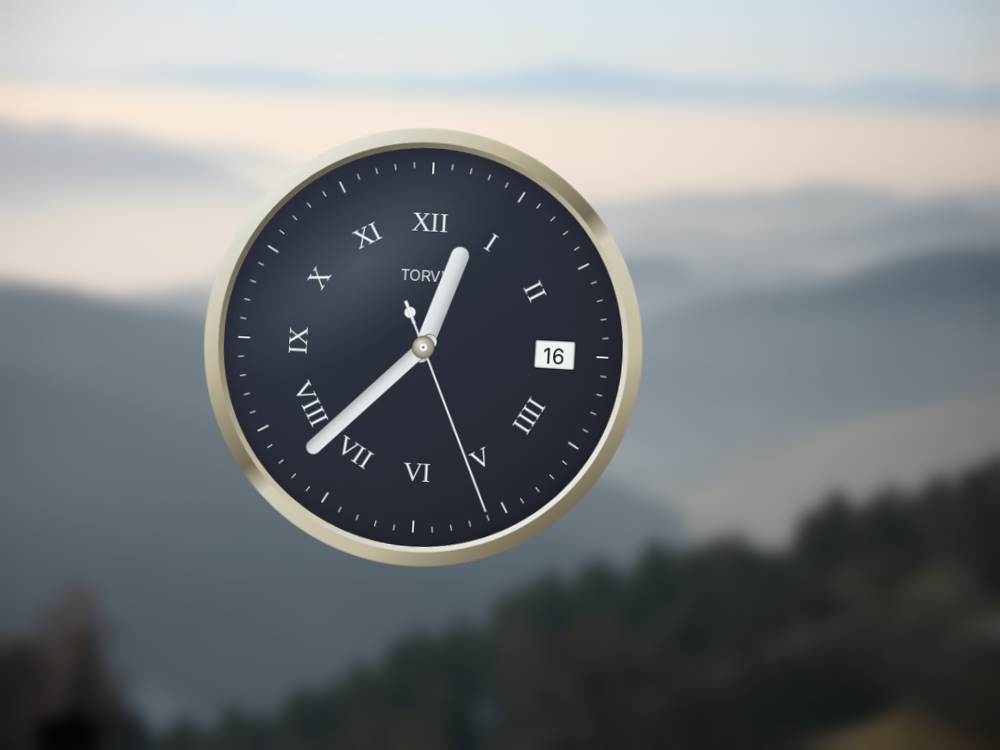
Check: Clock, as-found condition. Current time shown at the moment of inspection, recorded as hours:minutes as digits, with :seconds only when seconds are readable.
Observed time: 12:37:26
